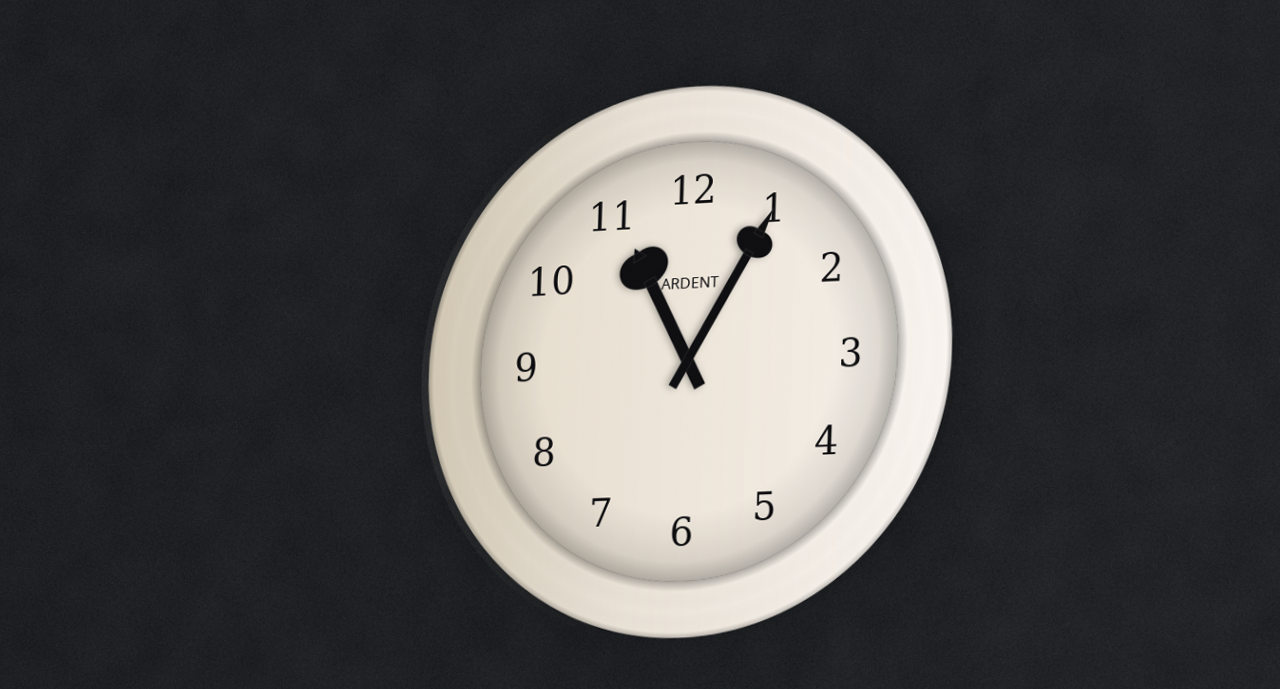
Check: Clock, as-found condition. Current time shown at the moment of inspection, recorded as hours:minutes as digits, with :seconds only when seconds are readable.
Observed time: 11:05
